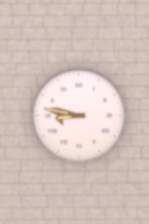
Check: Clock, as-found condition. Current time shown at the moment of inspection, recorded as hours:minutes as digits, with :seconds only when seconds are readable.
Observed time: 8:47
